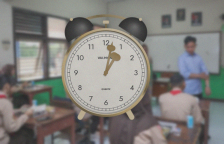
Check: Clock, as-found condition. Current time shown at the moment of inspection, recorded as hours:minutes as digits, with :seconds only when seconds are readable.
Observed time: 1:02
